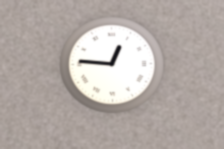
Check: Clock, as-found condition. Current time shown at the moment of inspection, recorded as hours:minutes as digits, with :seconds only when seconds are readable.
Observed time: 12:46
